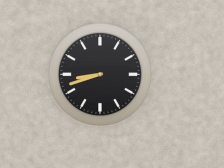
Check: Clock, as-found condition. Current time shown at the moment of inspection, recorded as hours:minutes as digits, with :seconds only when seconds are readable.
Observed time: 8:42
